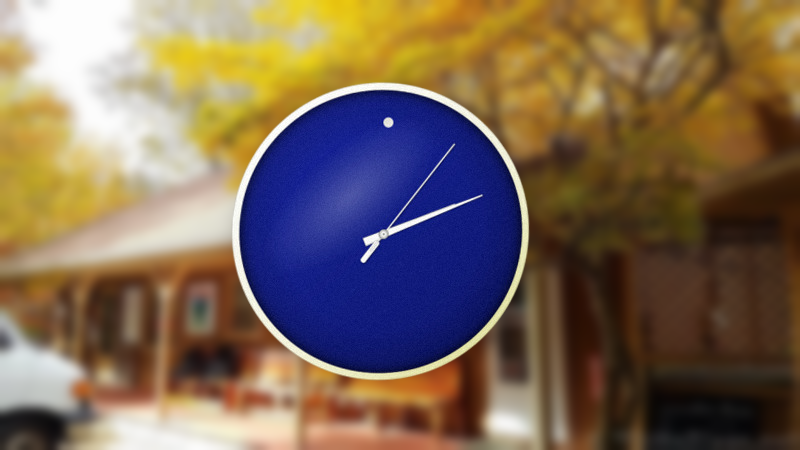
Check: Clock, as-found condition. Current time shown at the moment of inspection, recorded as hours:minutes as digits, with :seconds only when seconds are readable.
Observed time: 2:11:06
